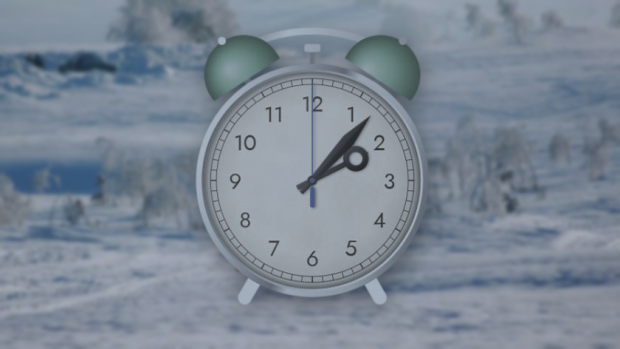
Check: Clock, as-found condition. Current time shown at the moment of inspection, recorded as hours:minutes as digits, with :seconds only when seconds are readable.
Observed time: 2:07:00
